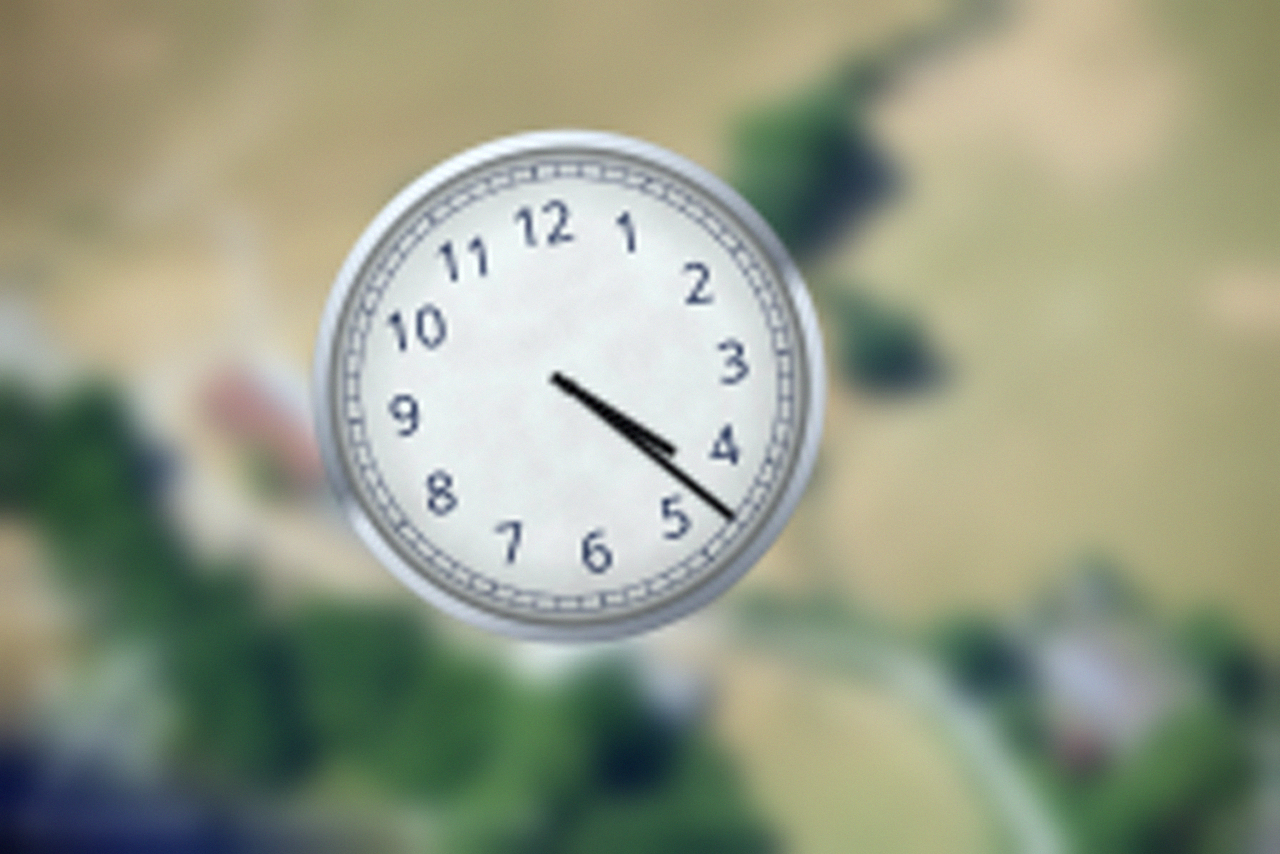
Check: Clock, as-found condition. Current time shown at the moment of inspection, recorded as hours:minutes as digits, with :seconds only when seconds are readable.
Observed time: 4:23
